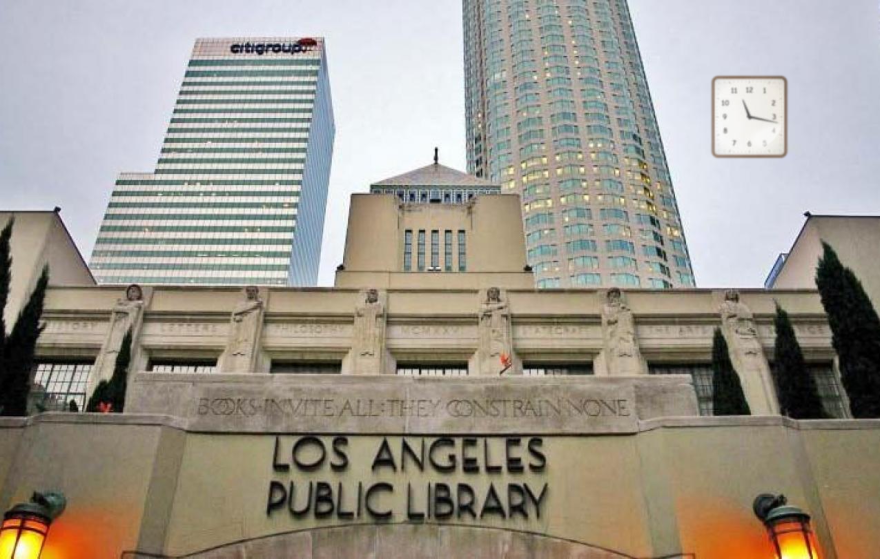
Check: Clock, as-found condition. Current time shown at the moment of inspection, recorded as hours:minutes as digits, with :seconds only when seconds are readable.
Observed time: 11:17
